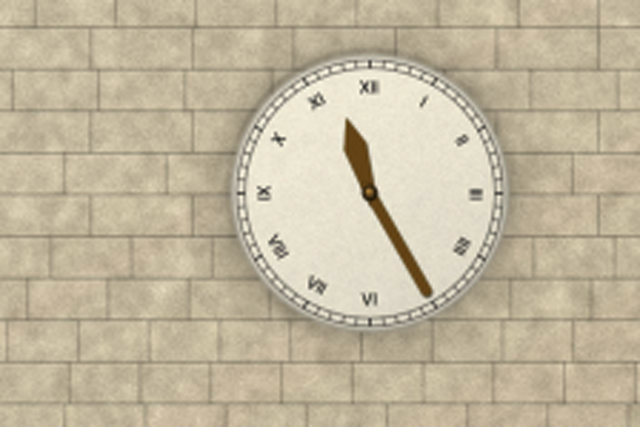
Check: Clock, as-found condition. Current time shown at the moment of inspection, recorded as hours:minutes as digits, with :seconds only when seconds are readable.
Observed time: 11:25
